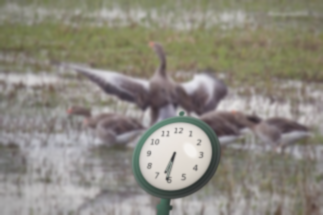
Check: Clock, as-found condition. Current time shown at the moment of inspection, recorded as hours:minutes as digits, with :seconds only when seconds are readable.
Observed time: 6:31
